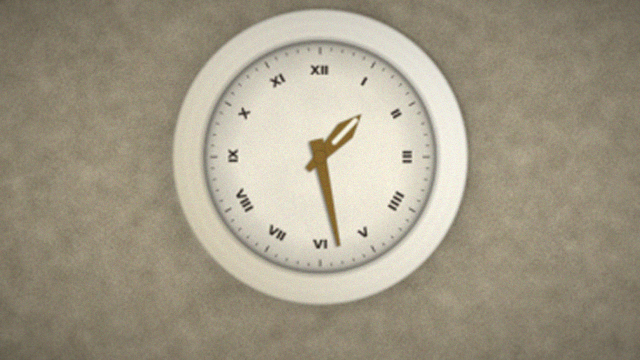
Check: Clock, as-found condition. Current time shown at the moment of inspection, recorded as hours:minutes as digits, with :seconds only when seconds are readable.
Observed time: 1:28
